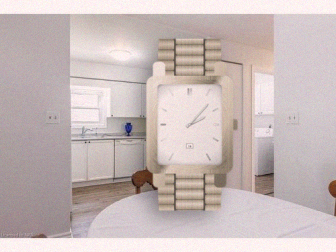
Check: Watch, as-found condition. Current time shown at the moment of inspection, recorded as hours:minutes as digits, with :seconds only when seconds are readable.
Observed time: 2:07
